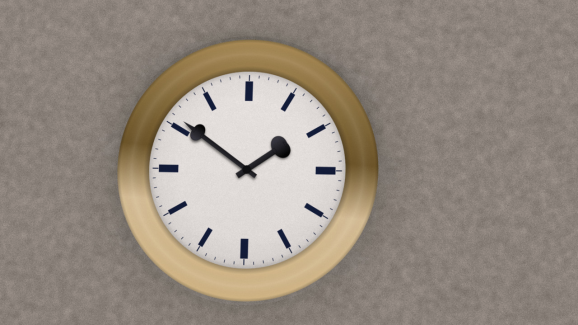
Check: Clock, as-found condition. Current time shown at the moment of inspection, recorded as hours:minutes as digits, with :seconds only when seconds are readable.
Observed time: 1:51
